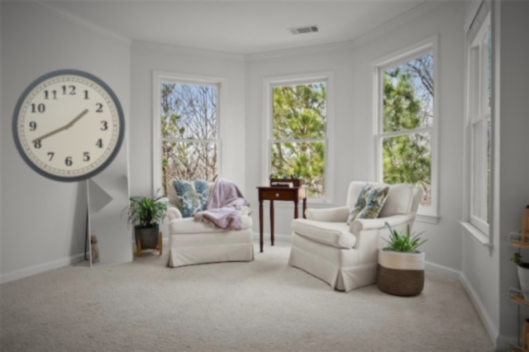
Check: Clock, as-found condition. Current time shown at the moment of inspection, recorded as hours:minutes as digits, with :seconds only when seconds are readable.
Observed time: 1:41
